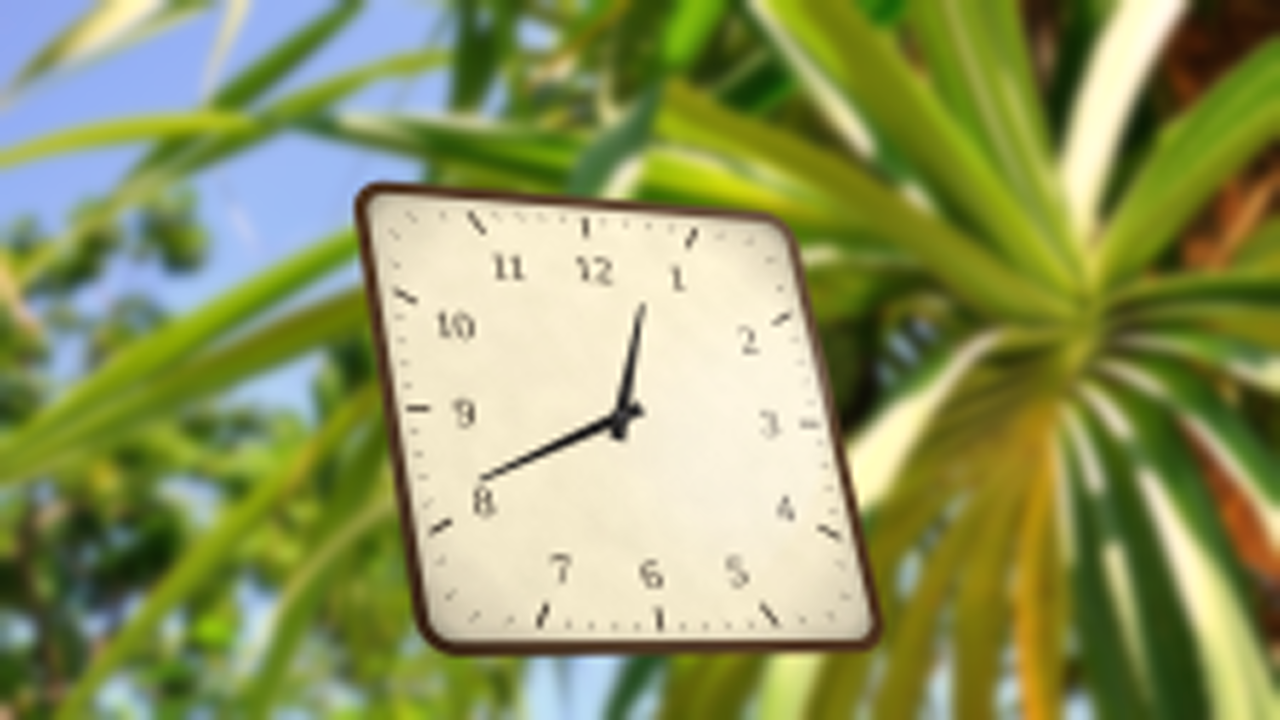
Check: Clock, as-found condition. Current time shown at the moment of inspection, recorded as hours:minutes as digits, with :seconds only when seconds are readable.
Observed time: 12:41
